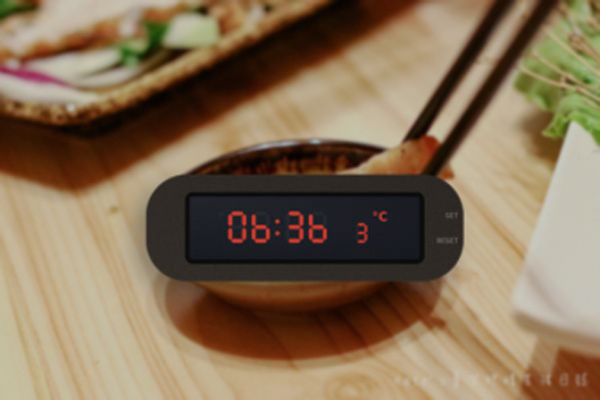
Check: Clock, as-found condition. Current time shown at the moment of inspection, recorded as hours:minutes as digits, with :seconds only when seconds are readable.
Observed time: 6:36
